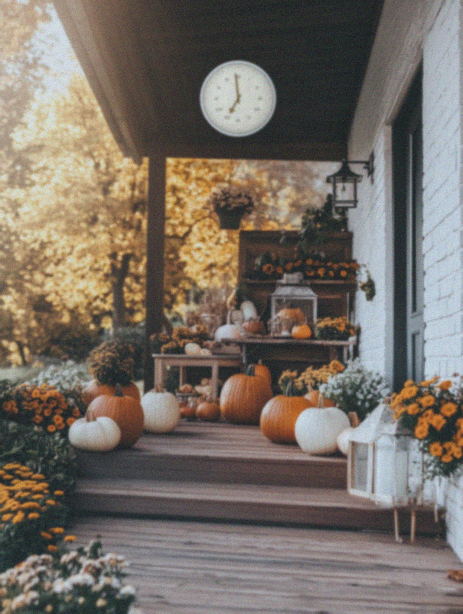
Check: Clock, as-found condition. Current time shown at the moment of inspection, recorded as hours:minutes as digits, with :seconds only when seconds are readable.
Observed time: 6:59
